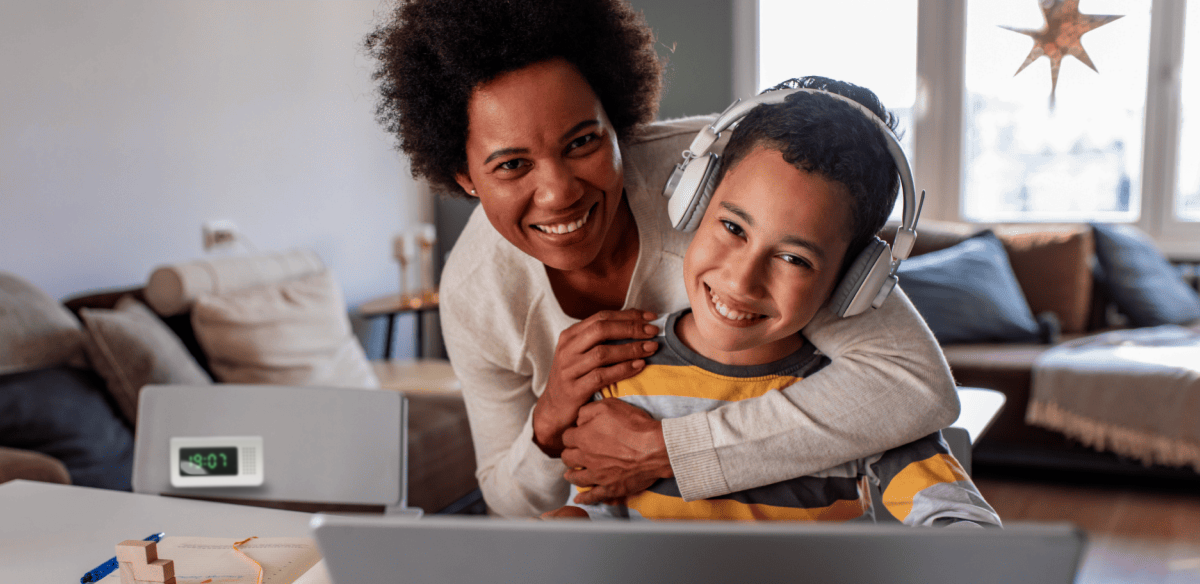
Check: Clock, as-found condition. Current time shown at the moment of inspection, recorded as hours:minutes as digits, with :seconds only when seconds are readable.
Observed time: 19:07
